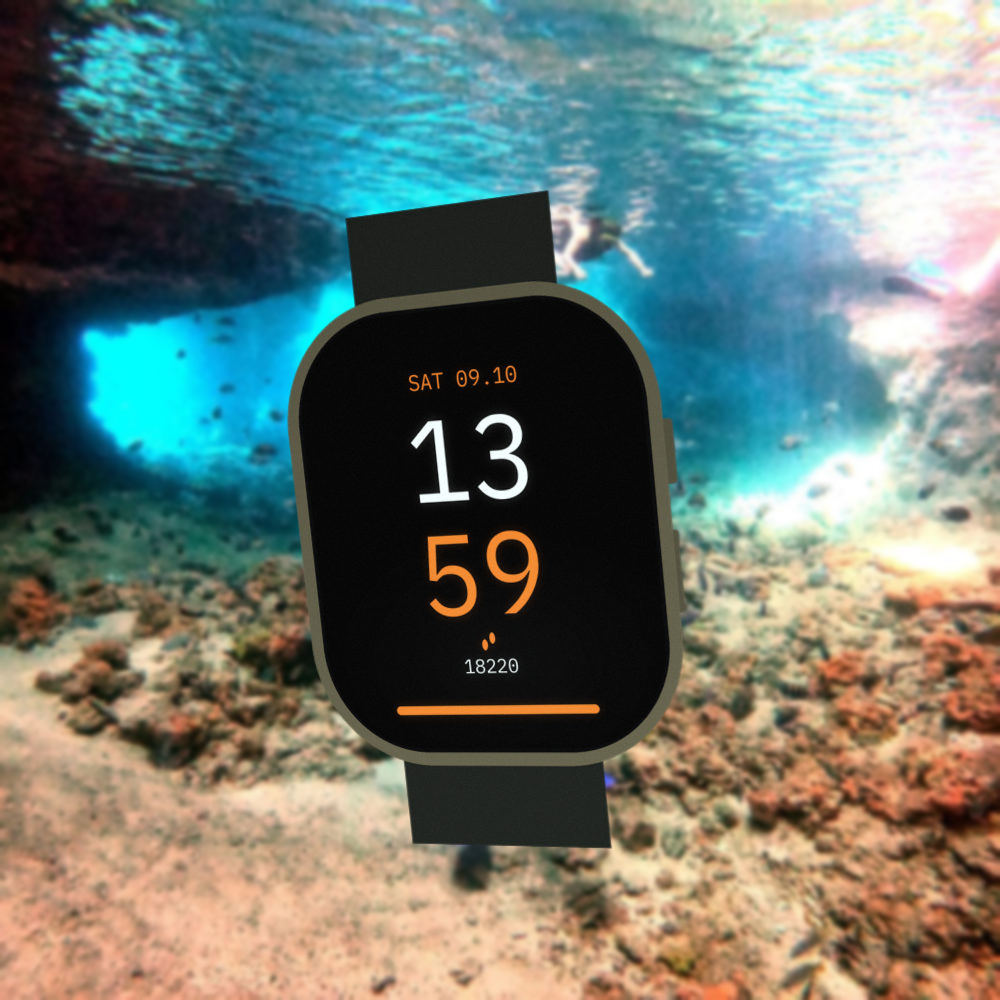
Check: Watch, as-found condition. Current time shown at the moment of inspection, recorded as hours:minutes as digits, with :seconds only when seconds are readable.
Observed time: 13:59
